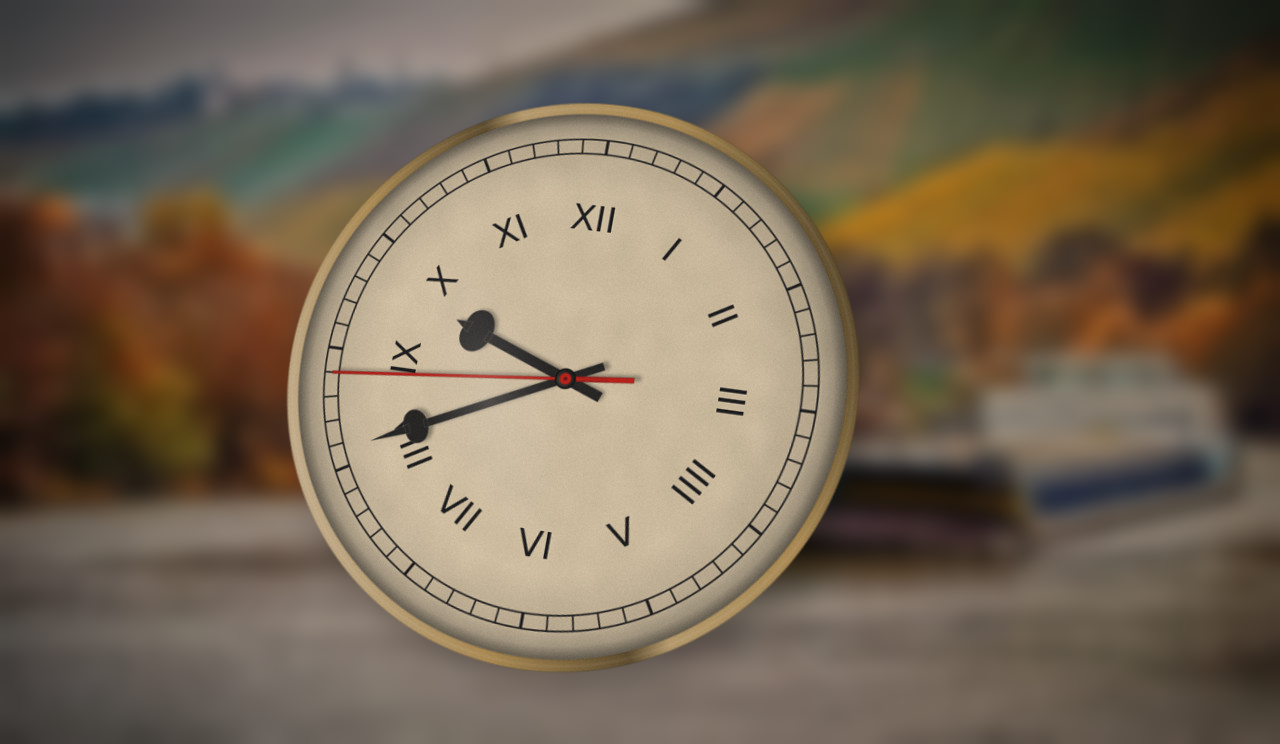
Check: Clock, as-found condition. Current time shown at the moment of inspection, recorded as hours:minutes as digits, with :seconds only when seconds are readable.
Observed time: 9:40:44
